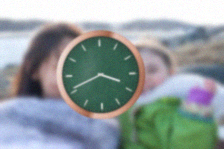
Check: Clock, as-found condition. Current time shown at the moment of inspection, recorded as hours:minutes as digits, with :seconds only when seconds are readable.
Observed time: 3:41
